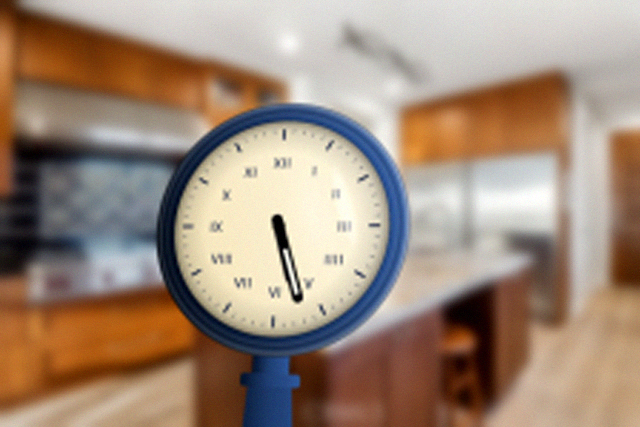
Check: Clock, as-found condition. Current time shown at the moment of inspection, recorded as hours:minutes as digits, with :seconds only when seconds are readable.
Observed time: 5:27
